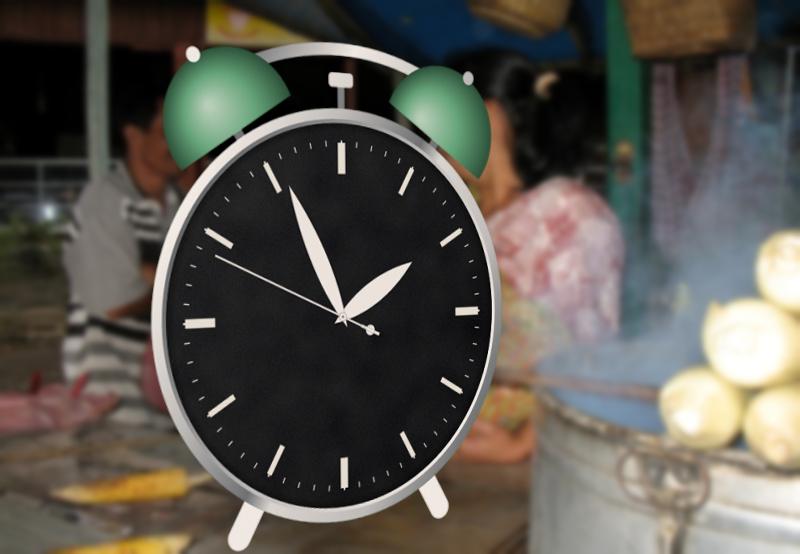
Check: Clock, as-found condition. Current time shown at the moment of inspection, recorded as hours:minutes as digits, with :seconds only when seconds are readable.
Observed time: 1:55:49
